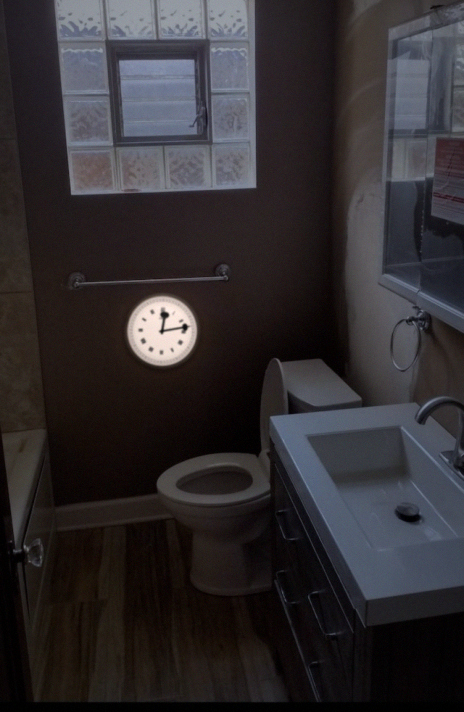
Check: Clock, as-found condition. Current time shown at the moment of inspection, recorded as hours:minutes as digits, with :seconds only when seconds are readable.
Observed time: 12:13
